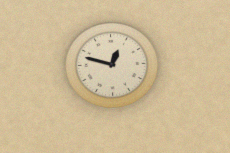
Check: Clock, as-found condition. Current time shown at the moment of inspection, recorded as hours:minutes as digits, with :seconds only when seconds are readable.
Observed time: 12:48
